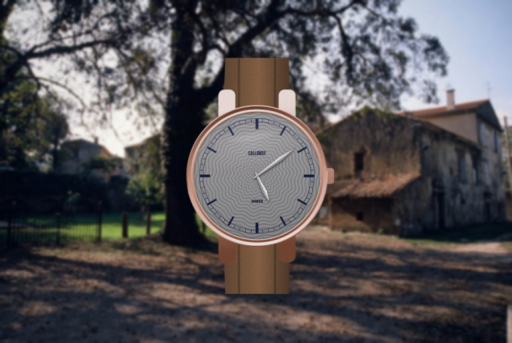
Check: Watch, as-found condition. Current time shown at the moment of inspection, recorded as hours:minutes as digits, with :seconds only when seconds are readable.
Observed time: 5:09
